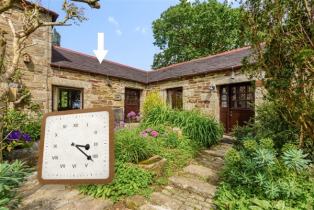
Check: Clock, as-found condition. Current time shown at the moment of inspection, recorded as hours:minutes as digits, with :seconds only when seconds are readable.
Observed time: 3:22
